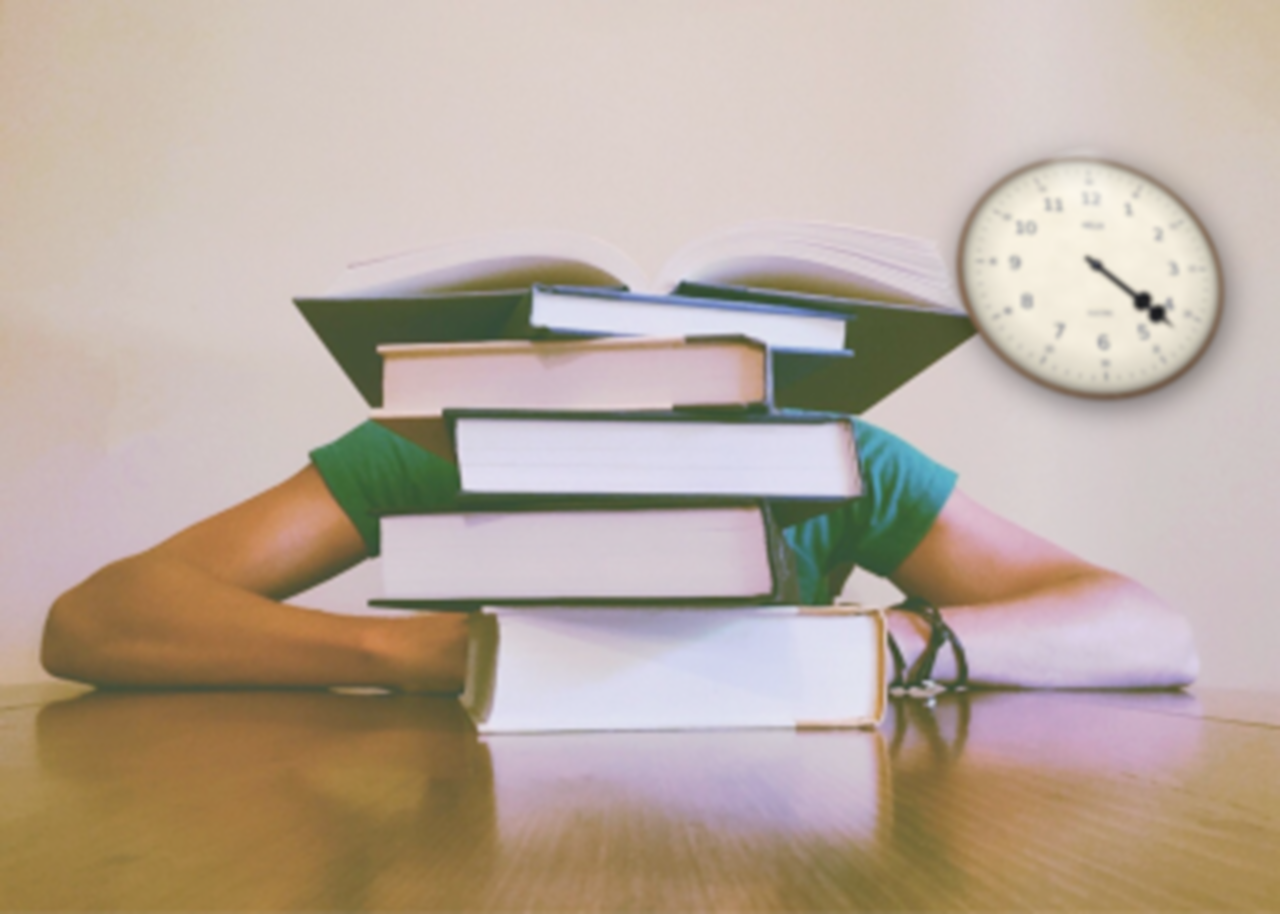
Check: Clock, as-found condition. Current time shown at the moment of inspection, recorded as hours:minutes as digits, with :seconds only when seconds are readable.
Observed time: 4:22
